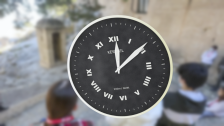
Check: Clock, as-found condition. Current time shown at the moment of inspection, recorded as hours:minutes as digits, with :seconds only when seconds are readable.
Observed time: 12:09
